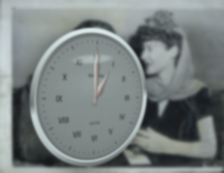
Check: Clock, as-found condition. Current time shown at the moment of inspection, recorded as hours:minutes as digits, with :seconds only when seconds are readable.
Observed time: 1:00
